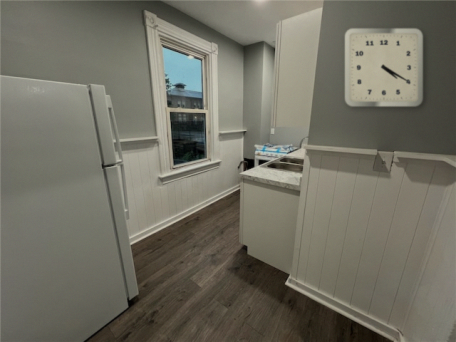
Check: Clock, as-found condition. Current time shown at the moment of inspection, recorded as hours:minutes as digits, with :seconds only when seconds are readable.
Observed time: 4:20
